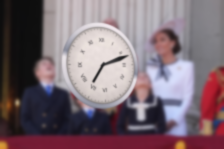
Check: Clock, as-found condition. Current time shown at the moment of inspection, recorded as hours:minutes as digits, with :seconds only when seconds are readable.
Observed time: 7:12
